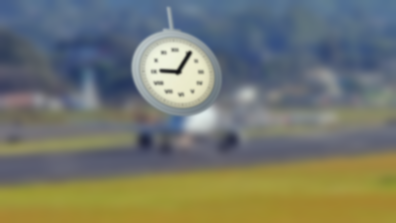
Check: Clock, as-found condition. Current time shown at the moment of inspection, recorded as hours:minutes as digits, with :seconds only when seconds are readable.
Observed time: 9:06
